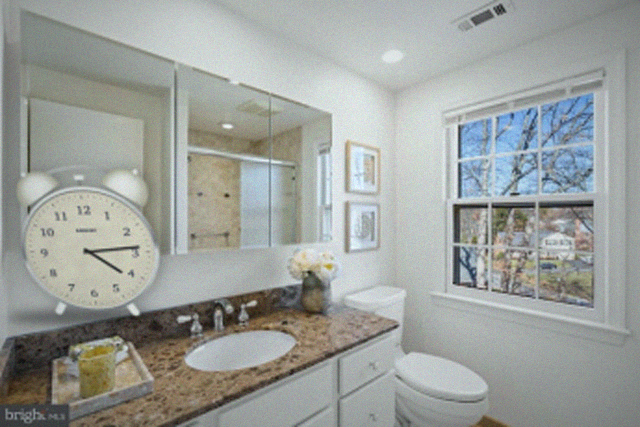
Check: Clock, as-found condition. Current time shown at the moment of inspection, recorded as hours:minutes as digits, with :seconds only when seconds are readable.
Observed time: 4:14
